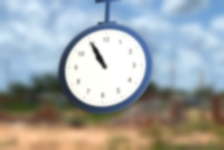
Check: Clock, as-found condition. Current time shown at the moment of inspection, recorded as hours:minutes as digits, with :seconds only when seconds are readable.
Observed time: 10:55
